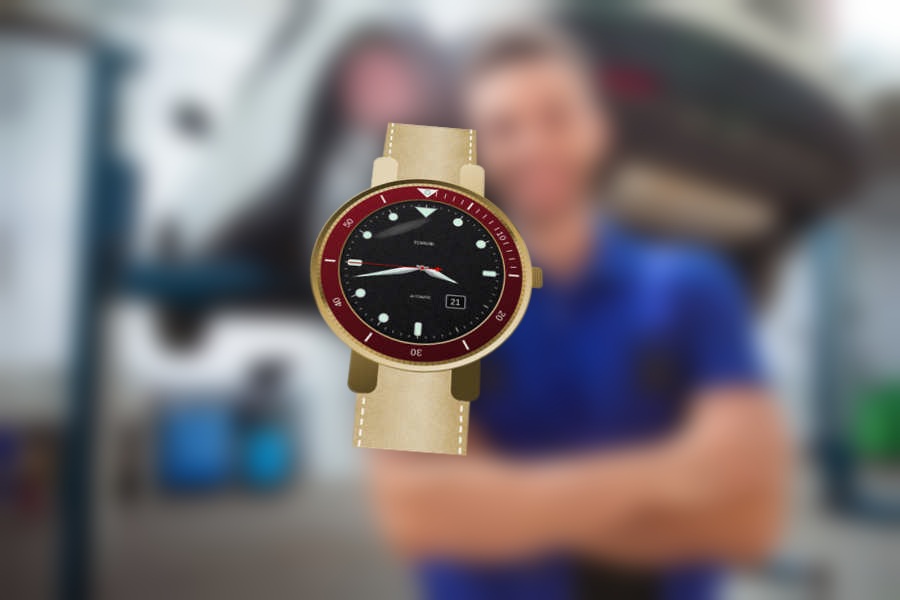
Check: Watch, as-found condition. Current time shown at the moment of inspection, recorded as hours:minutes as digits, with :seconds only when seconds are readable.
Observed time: 3:42:45
